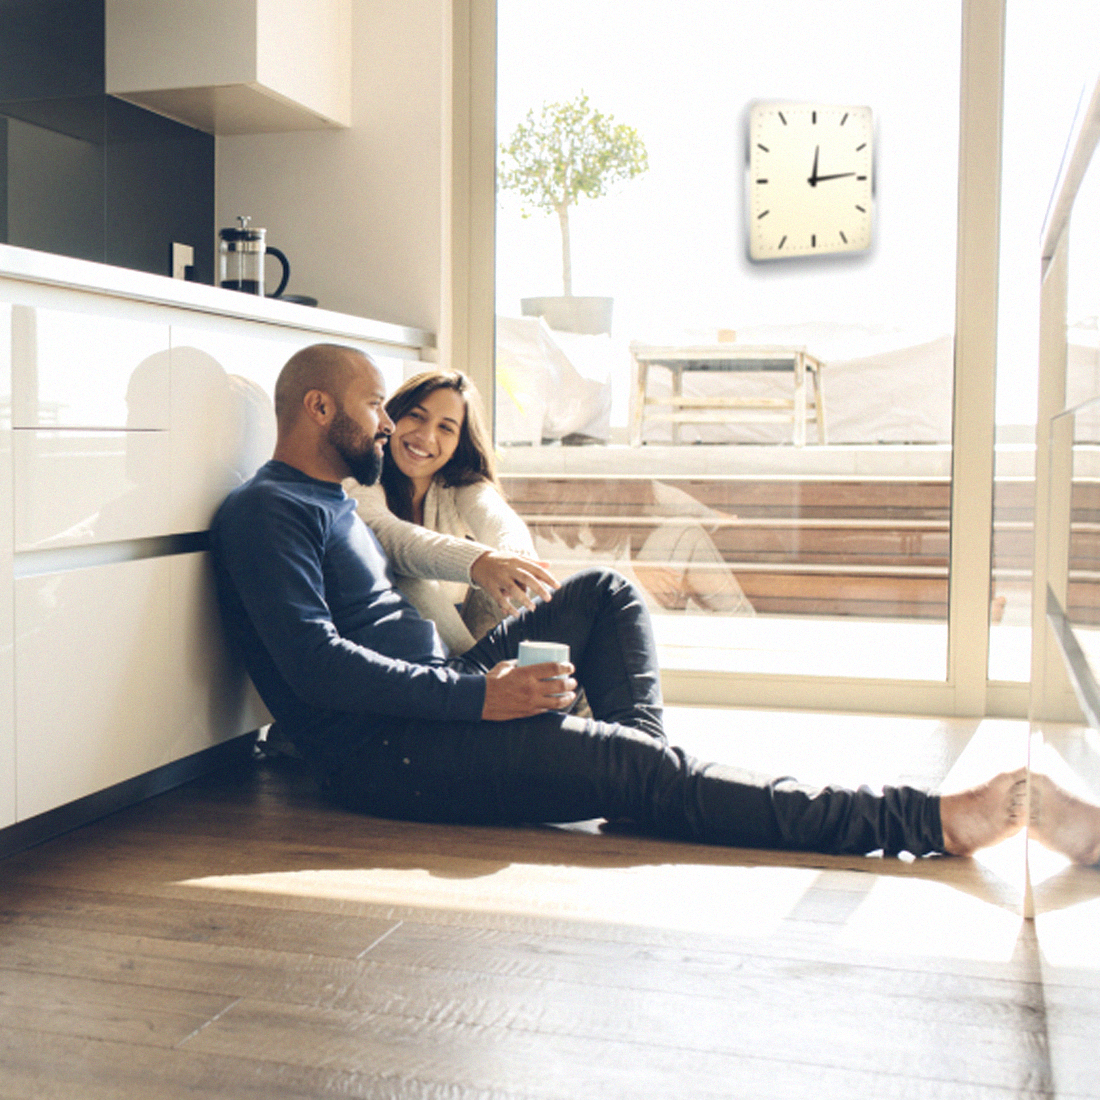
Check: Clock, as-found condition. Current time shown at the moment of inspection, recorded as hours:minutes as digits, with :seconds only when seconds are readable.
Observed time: 12:14
